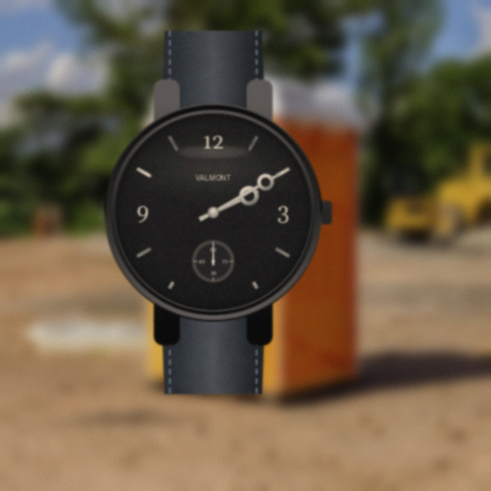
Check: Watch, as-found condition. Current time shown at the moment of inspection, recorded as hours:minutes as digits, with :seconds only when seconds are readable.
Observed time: 2:10
